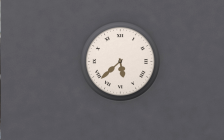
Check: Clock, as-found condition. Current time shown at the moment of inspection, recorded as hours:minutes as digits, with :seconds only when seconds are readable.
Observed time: 5:38
